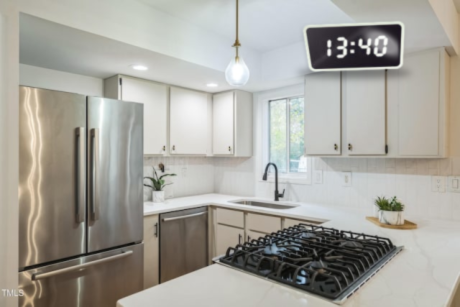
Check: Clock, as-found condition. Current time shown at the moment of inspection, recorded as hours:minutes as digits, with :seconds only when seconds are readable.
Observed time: 13:40
